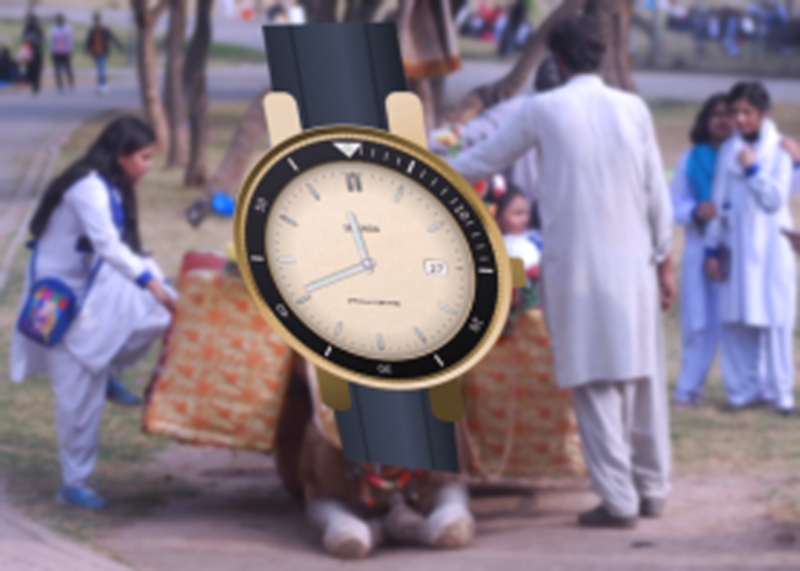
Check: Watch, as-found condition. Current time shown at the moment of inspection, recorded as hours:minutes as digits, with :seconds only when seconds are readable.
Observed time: 11:41
